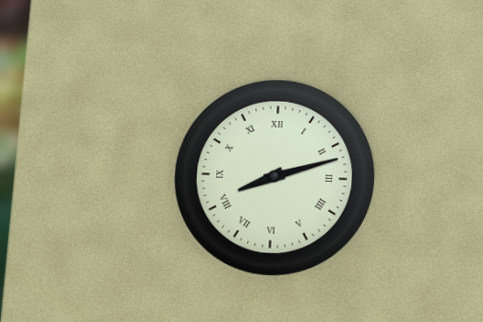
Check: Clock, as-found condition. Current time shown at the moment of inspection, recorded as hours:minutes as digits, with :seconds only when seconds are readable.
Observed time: 8:12
